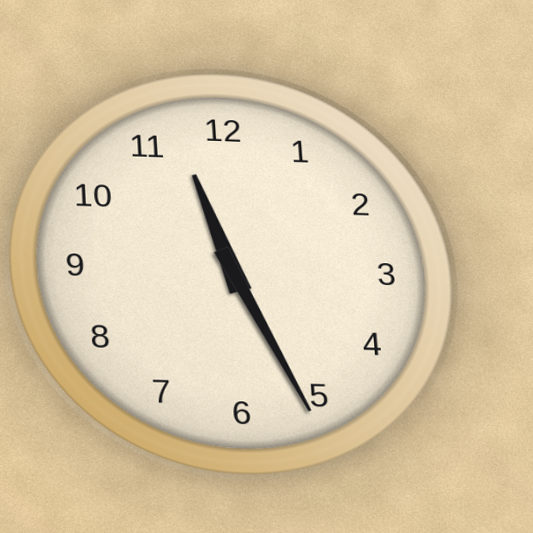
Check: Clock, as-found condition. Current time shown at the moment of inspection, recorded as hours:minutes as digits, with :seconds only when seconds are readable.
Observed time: 11:26
